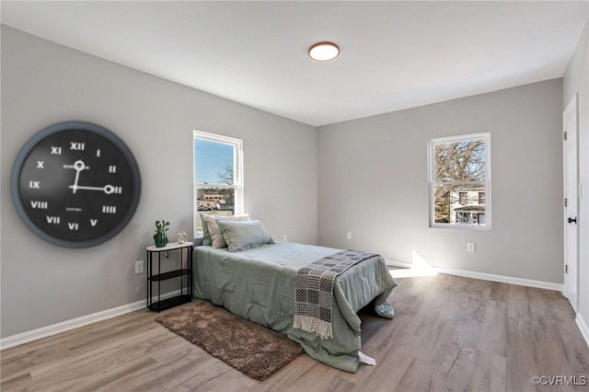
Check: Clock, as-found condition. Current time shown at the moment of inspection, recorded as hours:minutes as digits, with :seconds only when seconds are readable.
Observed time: 12:15
